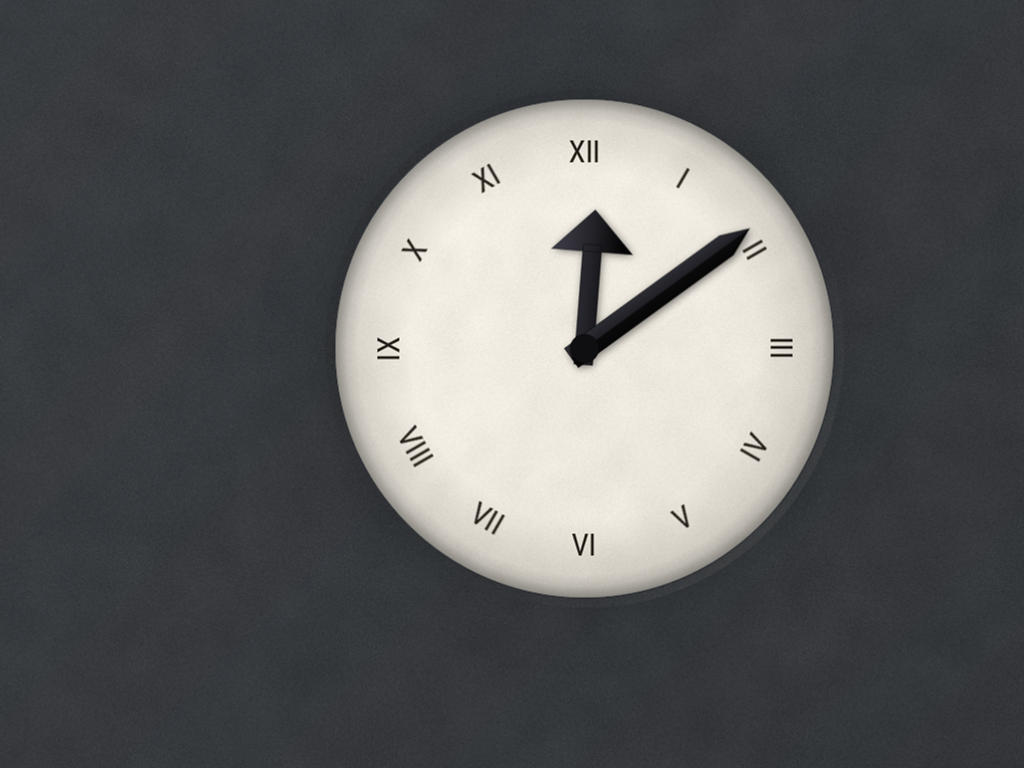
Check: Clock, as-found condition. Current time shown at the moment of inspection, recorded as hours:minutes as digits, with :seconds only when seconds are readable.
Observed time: 12:09
